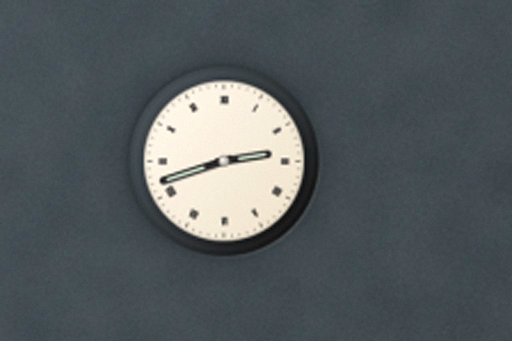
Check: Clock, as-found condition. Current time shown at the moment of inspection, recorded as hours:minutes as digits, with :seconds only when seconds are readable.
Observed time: 2:42
